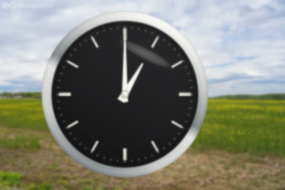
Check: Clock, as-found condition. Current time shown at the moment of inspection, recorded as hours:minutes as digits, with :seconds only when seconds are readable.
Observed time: 1:00
